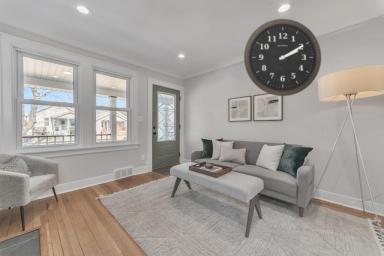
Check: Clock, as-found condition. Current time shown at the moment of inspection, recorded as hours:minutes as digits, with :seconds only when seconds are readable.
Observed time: 2:10
